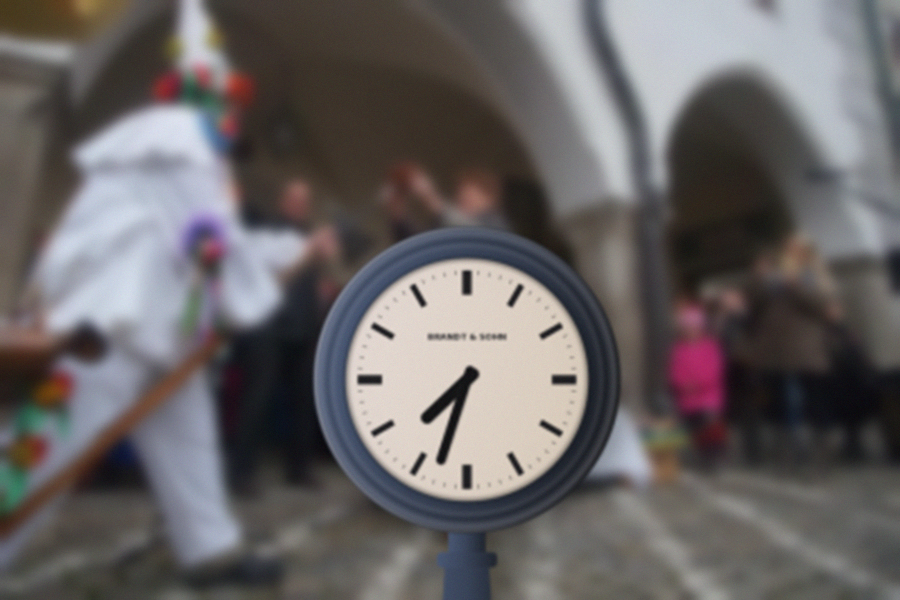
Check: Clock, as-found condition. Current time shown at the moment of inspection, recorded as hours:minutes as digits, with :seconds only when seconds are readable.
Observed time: 7:33
